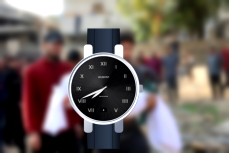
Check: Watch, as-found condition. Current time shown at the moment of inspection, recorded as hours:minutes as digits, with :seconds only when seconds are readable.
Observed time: 7:41
